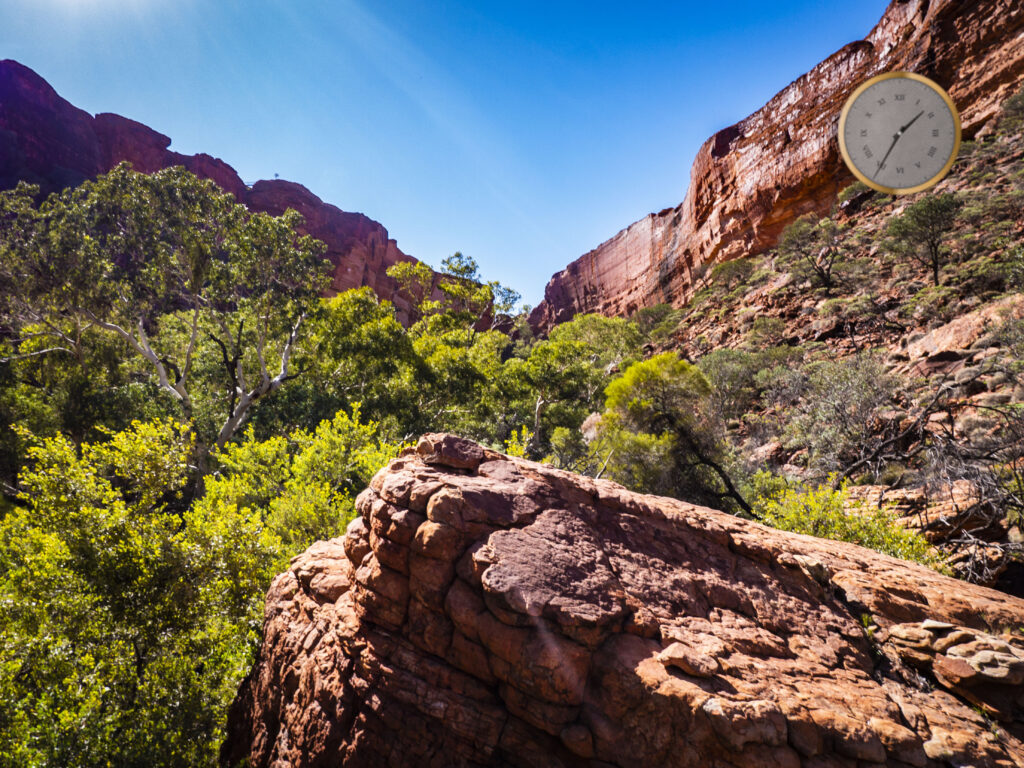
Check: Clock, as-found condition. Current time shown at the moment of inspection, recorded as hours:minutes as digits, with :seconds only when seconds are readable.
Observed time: 1:35
